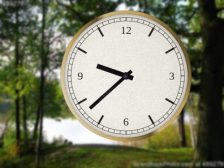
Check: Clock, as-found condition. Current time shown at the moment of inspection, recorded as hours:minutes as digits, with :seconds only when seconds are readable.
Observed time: 9:38
